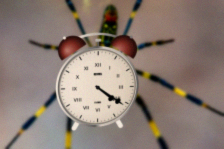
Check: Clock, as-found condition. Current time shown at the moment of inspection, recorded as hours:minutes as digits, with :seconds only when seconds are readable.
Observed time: 4:21
